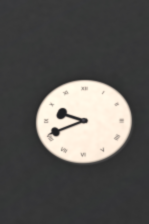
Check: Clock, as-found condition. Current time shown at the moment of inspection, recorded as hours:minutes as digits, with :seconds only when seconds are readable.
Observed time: 9:41
